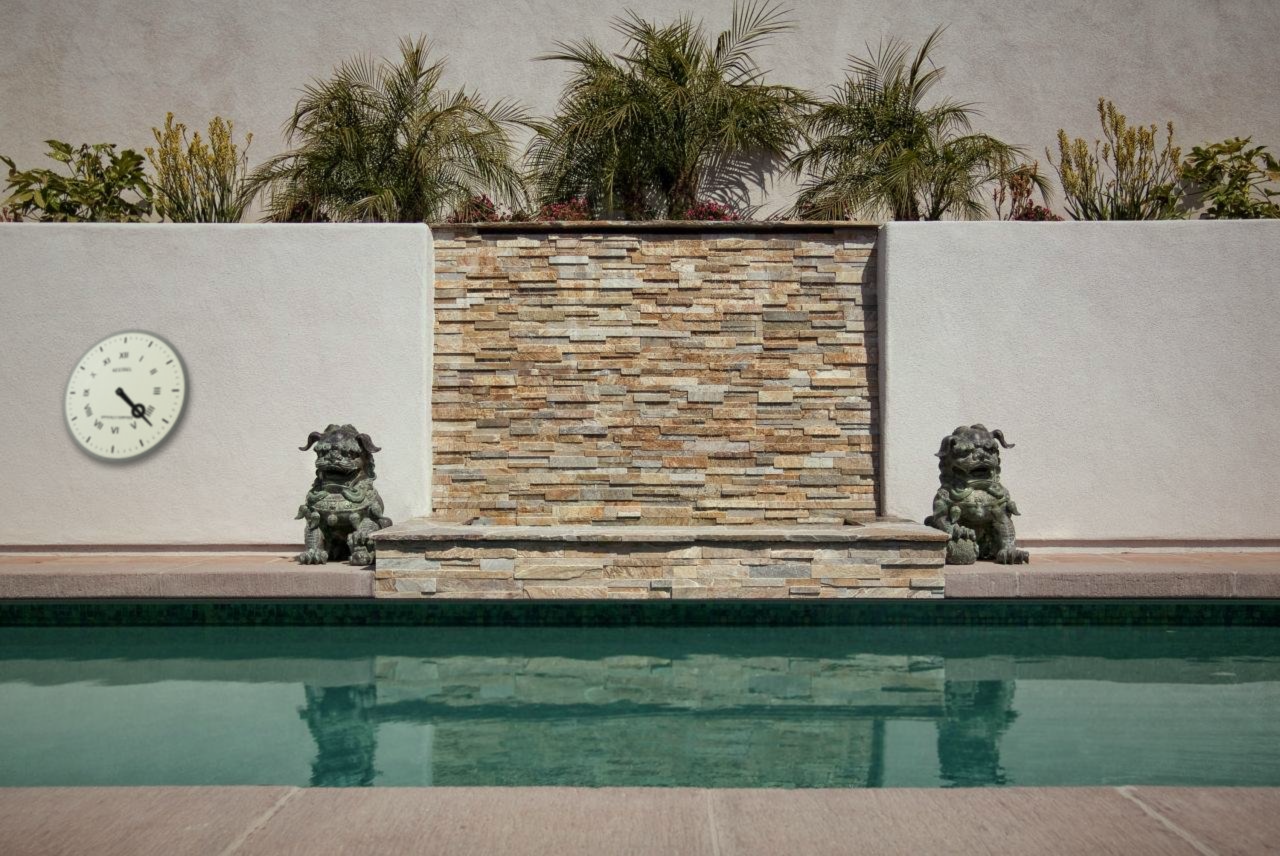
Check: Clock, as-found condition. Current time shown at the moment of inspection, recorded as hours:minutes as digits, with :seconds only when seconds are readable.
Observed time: 4:22
